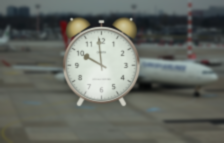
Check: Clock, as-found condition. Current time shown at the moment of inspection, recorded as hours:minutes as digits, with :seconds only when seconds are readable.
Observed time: 9:59
